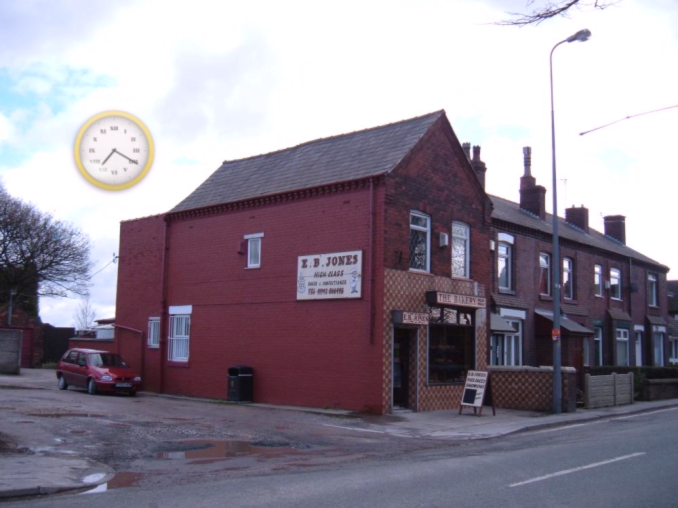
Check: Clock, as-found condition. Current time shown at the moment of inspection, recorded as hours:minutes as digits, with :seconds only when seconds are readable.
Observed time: 7:20
